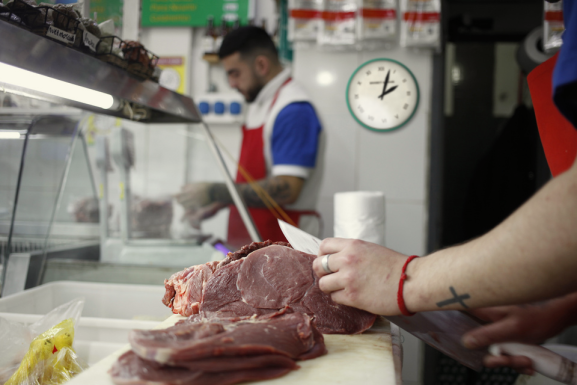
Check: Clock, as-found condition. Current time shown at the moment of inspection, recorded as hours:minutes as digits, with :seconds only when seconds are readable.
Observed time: 2:03
